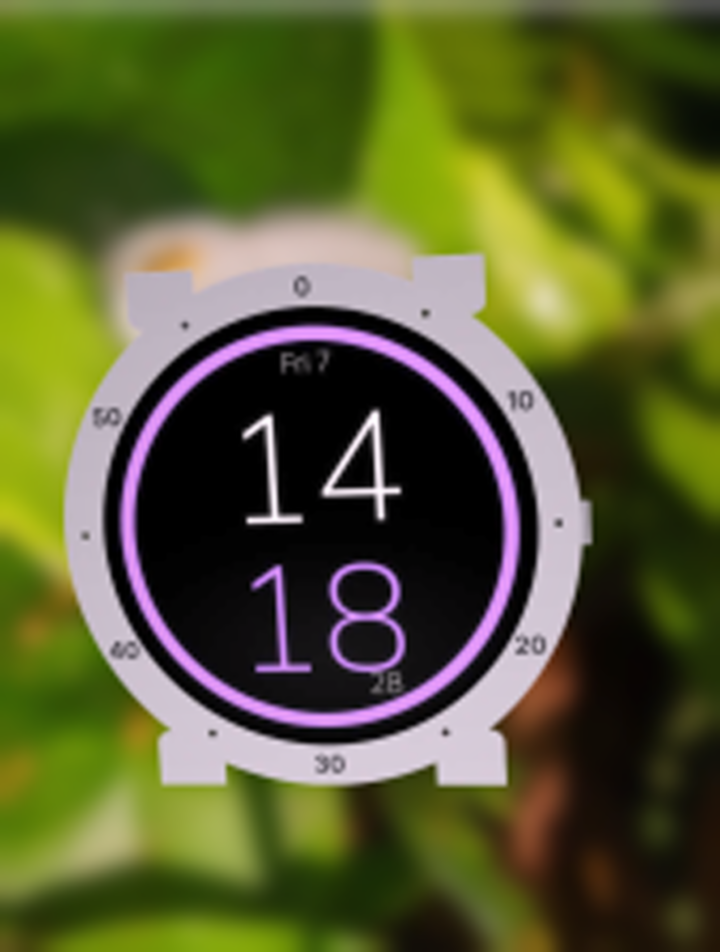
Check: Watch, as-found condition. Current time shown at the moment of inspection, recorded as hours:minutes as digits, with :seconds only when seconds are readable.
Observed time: 14:18
